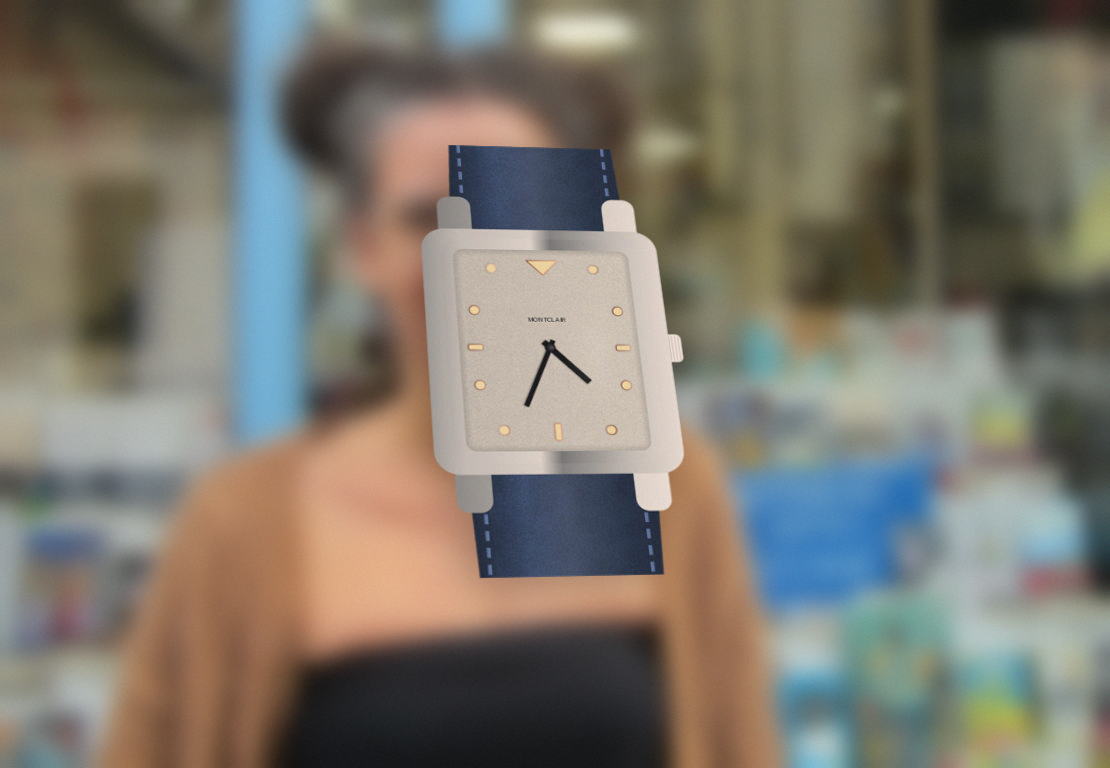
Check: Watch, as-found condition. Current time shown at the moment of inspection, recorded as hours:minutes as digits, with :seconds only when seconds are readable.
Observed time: 4:34
